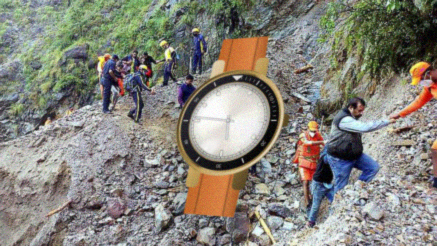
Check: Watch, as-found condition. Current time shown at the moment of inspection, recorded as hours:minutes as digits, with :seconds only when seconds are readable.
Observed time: 5:46
